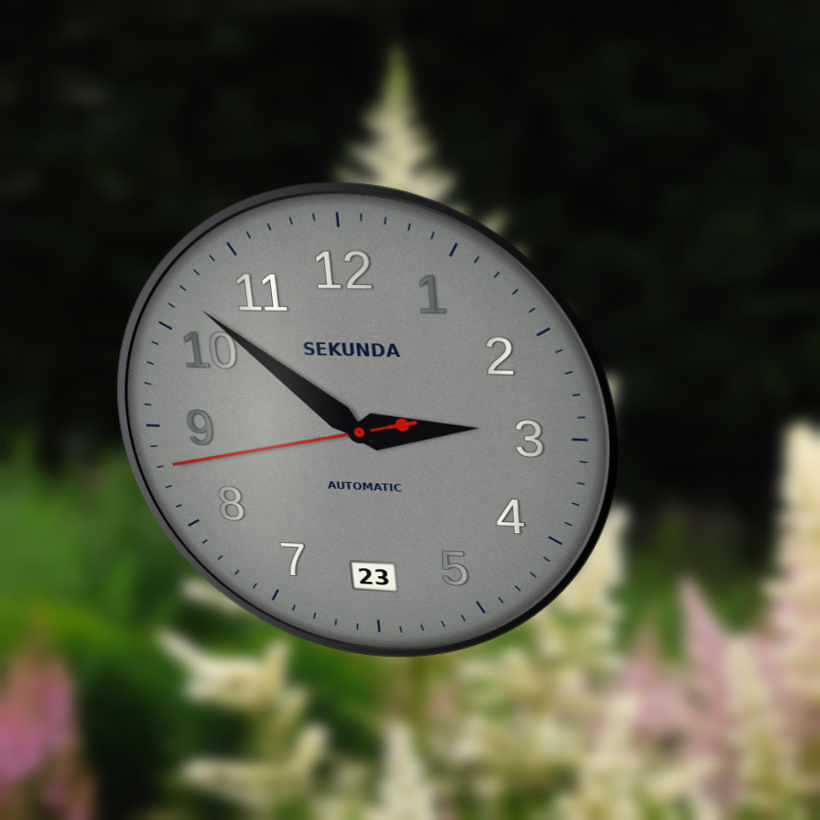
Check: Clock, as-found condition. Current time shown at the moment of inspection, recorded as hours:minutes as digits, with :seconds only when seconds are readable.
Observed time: 2:51:43
